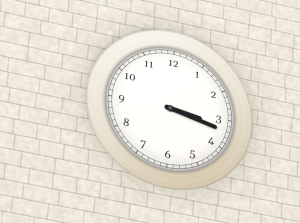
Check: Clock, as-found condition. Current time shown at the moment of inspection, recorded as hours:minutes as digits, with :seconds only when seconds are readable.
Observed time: 3:17
